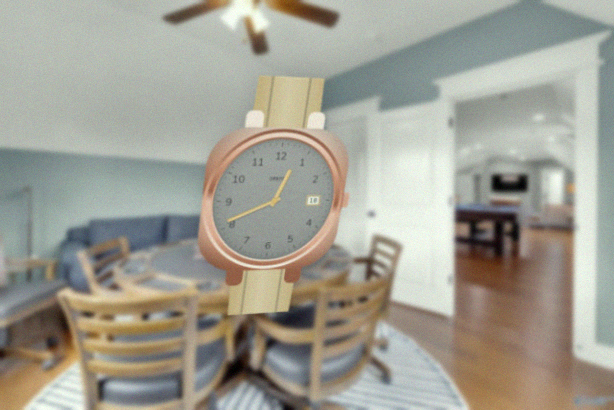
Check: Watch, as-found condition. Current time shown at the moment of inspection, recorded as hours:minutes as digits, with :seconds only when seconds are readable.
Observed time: 12:41
